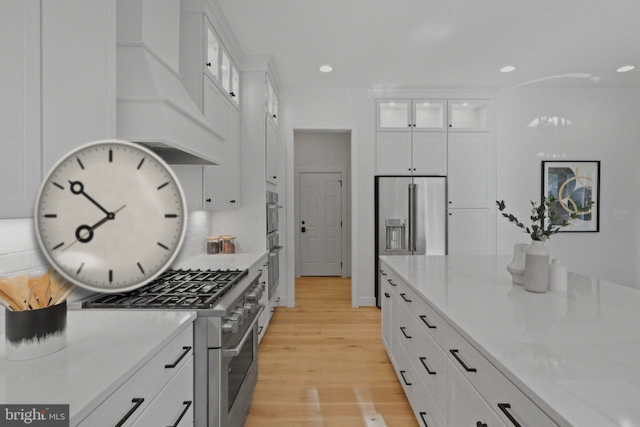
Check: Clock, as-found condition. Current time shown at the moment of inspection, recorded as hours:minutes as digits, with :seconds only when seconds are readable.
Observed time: 7:51:39
